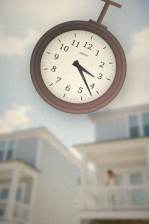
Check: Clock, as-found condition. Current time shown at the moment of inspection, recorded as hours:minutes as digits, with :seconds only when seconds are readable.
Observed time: 3:22
